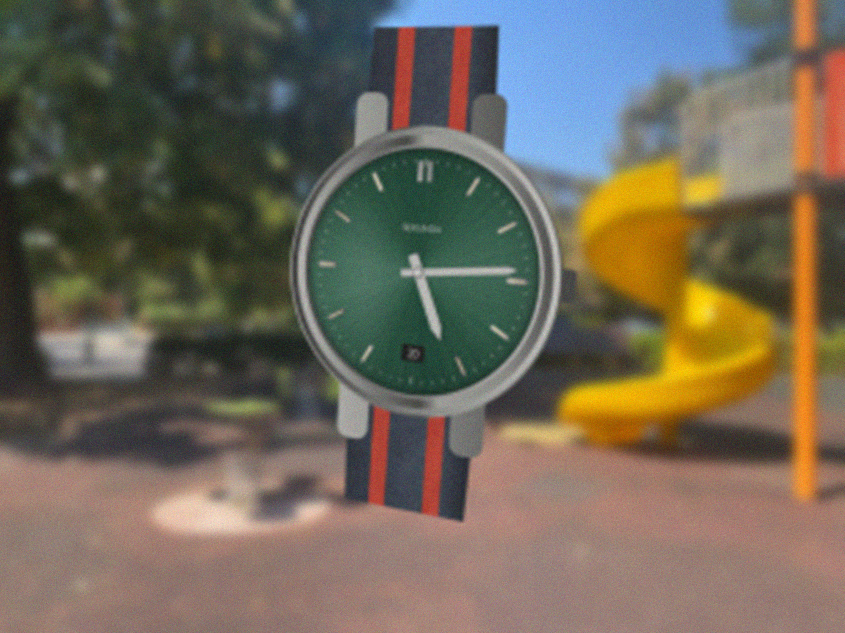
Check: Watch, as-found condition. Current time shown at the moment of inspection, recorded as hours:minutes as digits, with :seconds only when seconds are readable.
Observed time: 5:14
